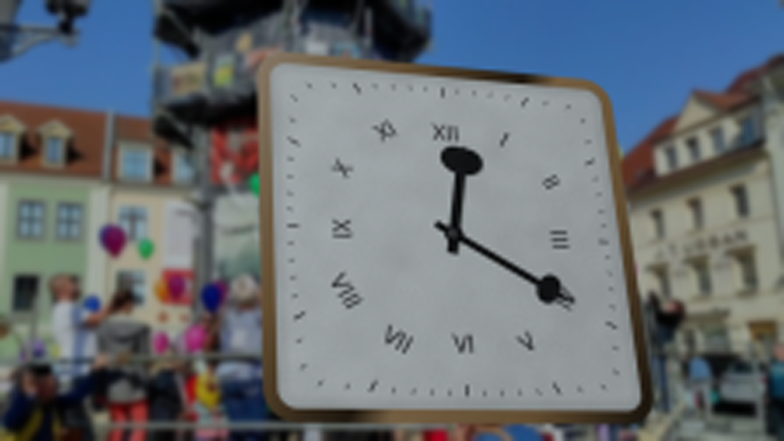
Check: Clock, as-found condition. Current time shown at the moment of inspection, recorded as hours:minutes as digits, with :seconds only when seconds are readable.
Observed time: 12:20
